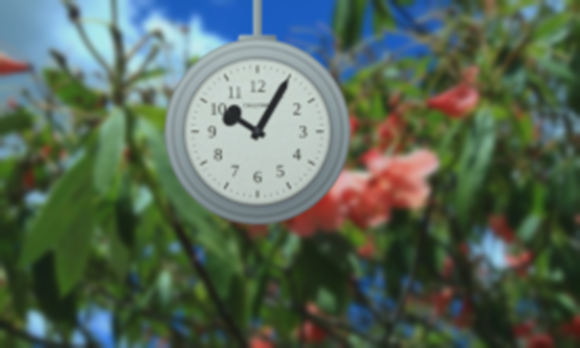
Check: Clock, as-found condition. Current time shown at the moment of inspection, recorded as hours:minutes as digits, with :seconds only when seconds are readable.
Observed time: 10:05
